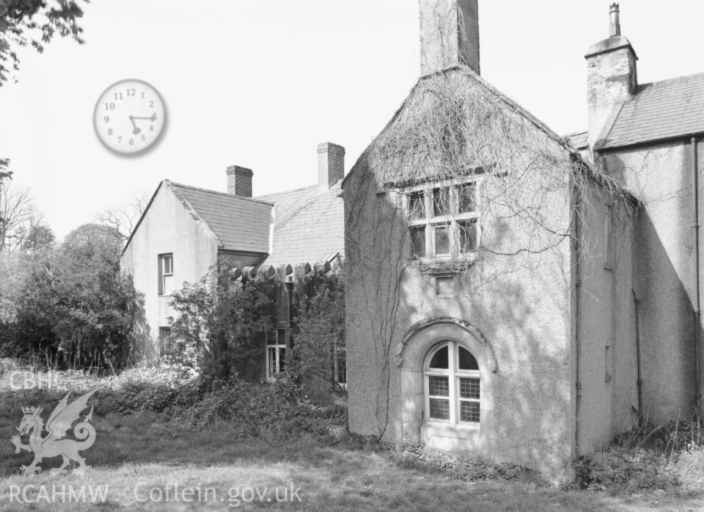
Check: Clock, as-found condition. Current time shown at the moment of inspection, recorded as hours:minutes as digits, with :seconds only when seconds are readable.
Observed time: 5:16
